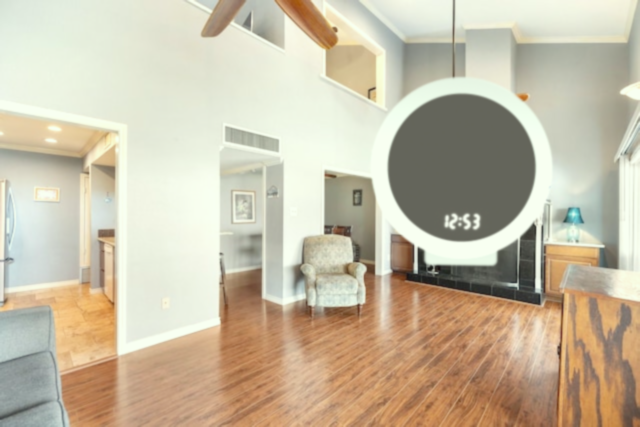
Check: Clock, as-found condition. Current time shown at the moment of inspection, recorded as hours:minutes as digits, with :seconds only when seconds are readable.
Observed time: 12:53
